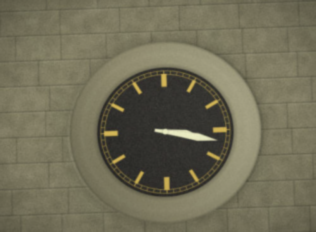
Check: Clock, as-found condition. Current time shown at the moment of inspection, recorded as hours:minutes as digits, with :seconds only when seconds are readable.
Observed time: 3:17
